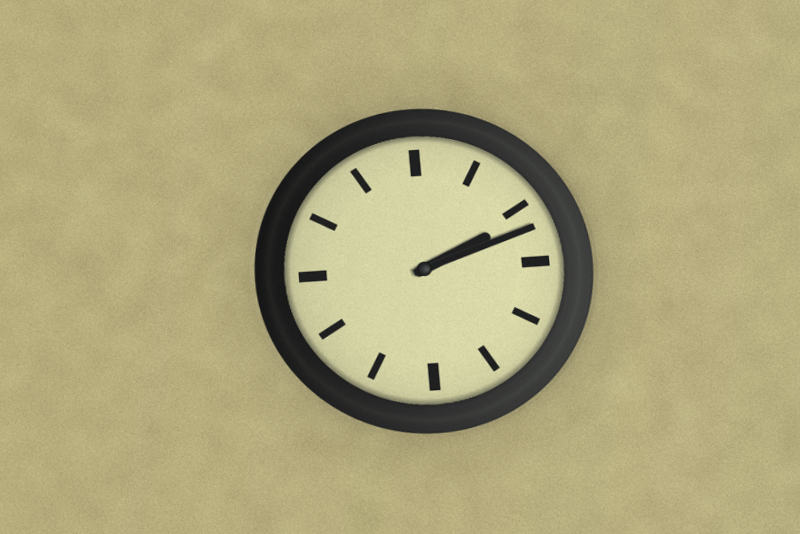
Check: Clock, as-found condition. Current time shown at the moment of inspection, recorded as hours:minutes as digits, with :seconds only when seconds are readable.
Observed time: 2:12
